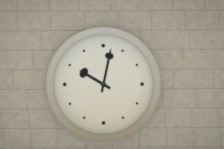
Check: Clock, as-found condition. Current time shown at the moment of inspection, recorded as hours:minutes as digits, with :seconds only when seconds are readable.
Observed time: 10:02
